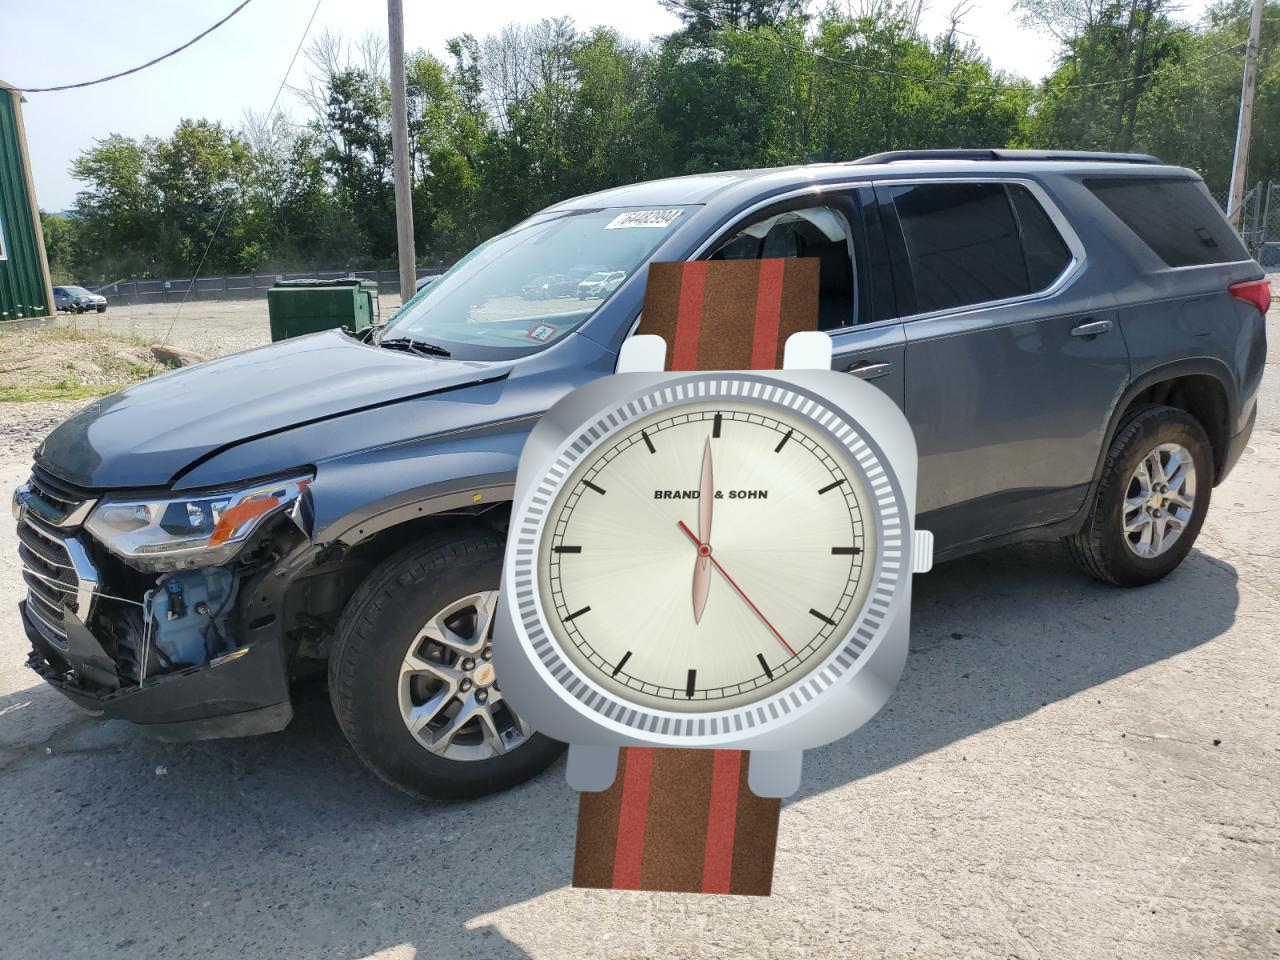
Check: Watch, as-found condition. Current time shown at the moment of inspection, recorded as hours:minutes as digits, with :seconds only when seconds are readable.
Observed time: 5:59:23
